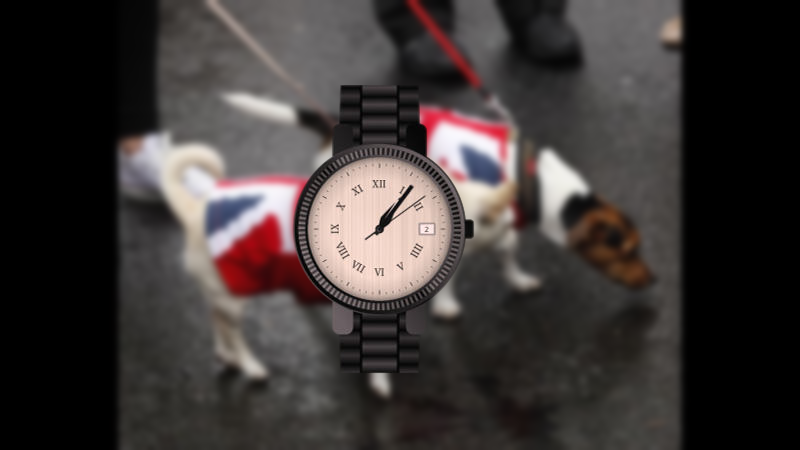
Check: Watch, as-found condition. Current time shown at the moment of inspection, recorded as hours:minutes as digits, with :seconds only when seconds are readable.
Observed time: 1:06:09
